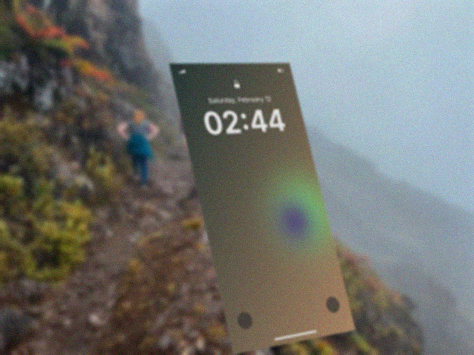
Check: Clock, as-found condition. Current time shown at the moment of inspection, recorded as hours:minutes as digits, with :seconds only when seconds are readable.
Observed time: 2:44
